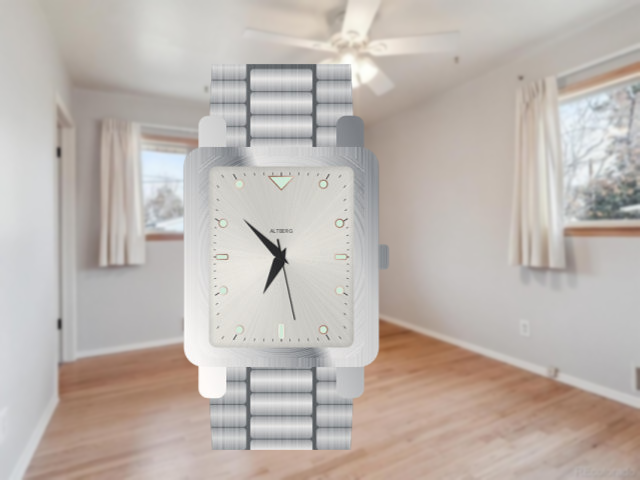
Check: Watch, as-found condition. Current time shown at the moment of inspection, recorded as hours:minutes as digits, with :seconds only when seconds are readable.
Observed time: 6:52:28
